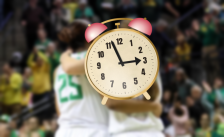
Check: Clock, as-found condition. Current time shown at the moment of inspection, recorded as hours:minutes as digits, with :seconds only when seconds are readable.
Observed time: 2:57
